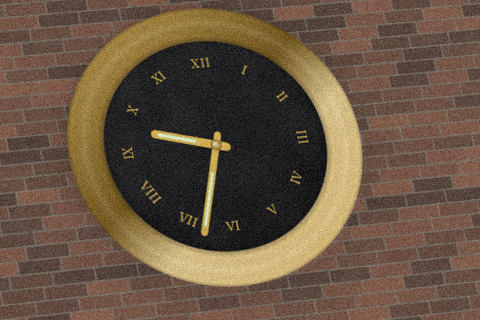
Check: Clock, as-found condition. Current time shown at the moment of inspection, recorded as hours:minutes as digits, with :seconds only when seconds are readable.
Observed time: 9:33
